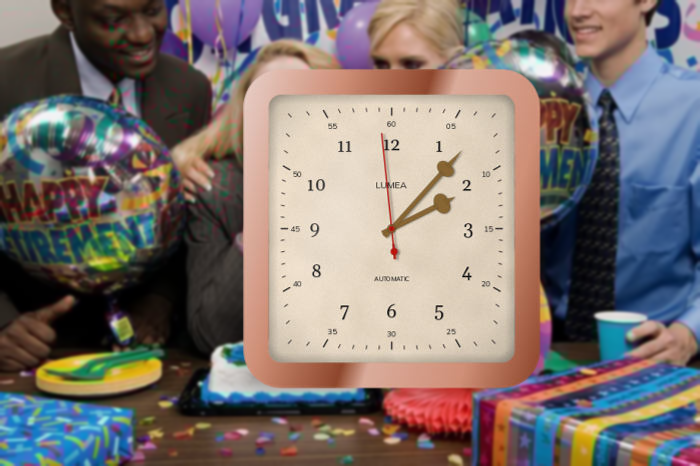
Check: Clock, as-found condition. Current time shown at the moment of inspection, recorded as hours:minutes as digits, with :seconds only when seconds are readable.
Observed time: 2:06:59
